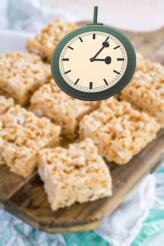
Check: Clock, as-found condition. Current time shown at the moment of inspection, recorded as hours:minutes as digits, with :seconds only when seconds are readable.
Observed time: 3:06
